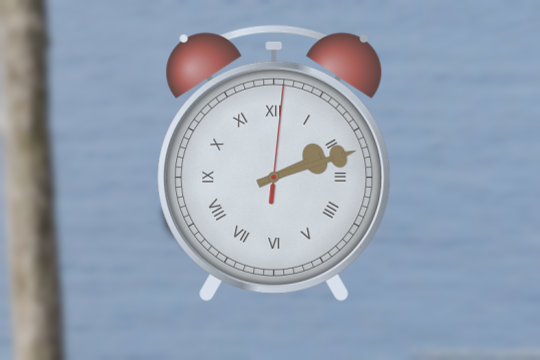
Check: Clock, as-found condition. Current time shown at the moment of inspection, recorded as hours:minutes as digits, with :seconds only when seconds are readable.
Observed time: 2:12:01
